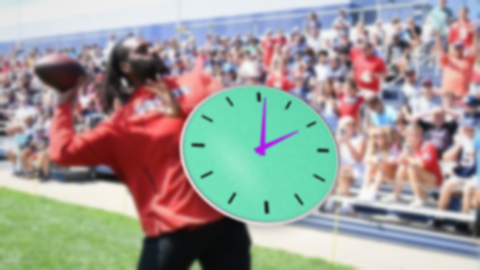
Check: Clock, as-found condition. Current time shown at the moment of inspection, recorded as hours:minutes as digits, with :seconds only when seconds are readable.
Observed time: 2:01
